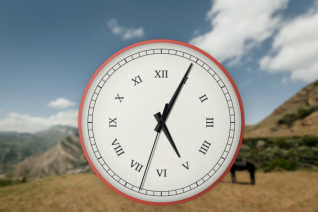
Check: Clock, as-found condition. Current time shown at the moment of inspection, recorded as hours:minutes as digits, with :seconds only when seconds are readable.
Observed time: 5:04:33
